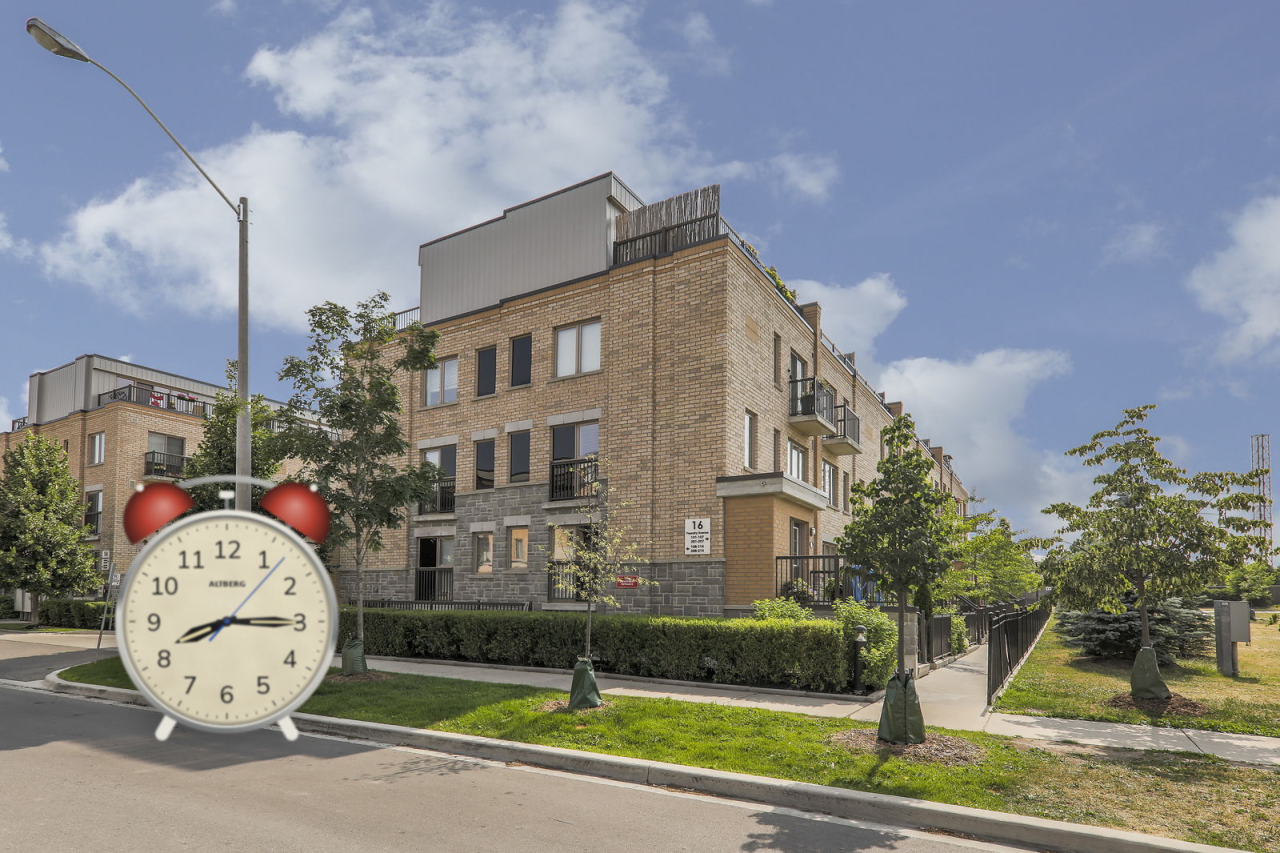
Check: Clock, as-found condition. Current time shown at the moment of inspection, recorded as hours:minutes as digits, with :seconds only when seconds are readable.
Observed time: 8:15:07
